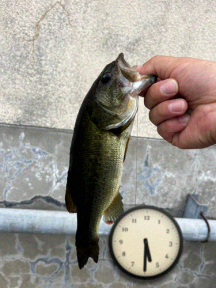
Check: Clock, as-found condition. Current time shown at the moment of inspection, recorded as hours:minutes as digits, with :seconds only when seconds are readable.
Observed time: 5:30
